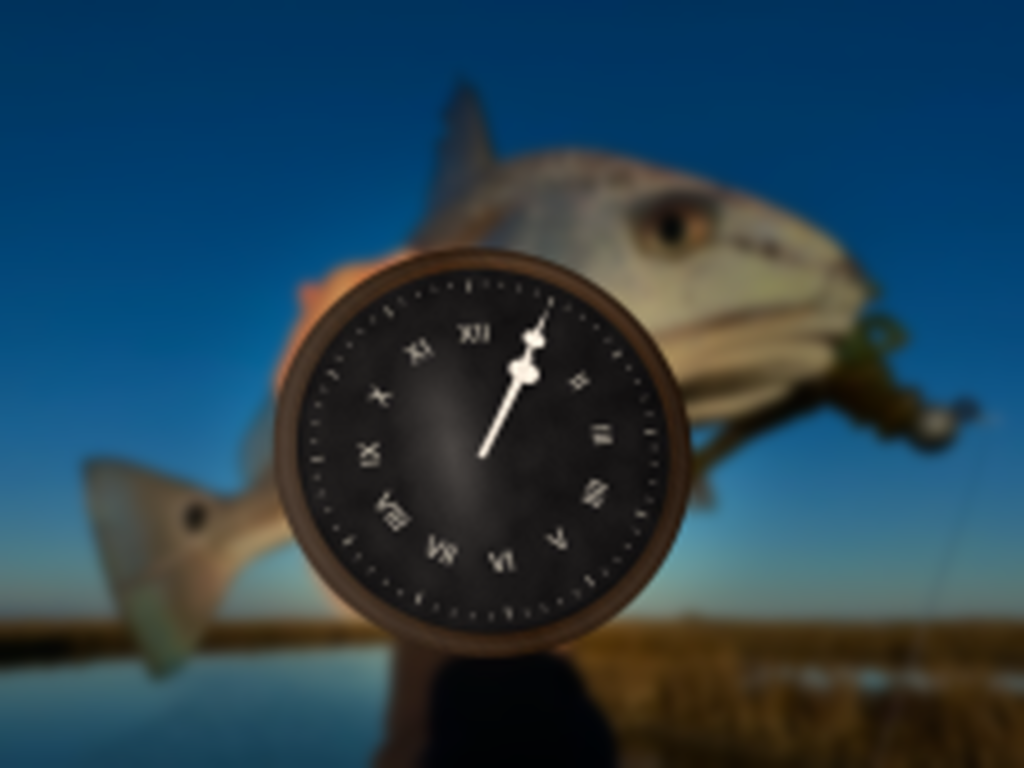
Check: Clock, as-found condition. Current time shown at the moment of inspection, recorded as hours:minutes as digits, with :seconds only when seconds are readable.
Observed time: 1:05
